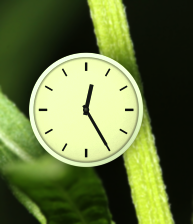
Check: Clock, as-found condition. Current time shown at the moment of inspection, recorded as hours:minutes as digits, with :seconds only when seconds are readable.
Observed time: 12:25
